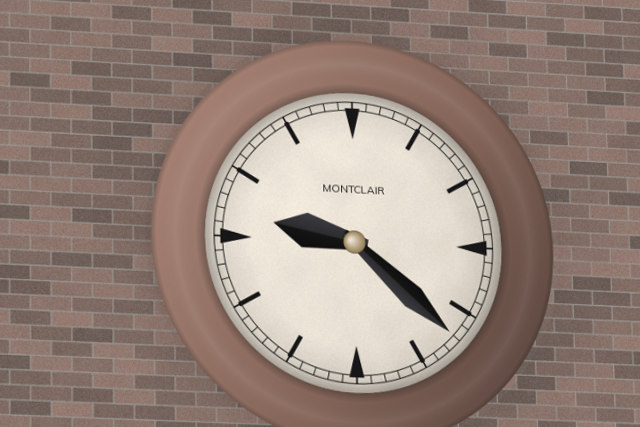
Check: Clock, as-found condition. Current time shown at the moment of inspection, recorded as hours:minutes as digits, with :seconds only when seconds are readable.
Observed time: 9:22
